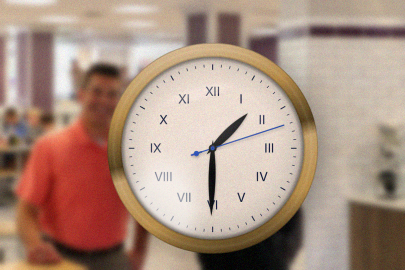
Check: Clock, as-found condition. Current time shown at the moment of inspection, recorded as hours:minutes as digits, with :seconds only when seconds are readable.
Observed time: 1:30:12
